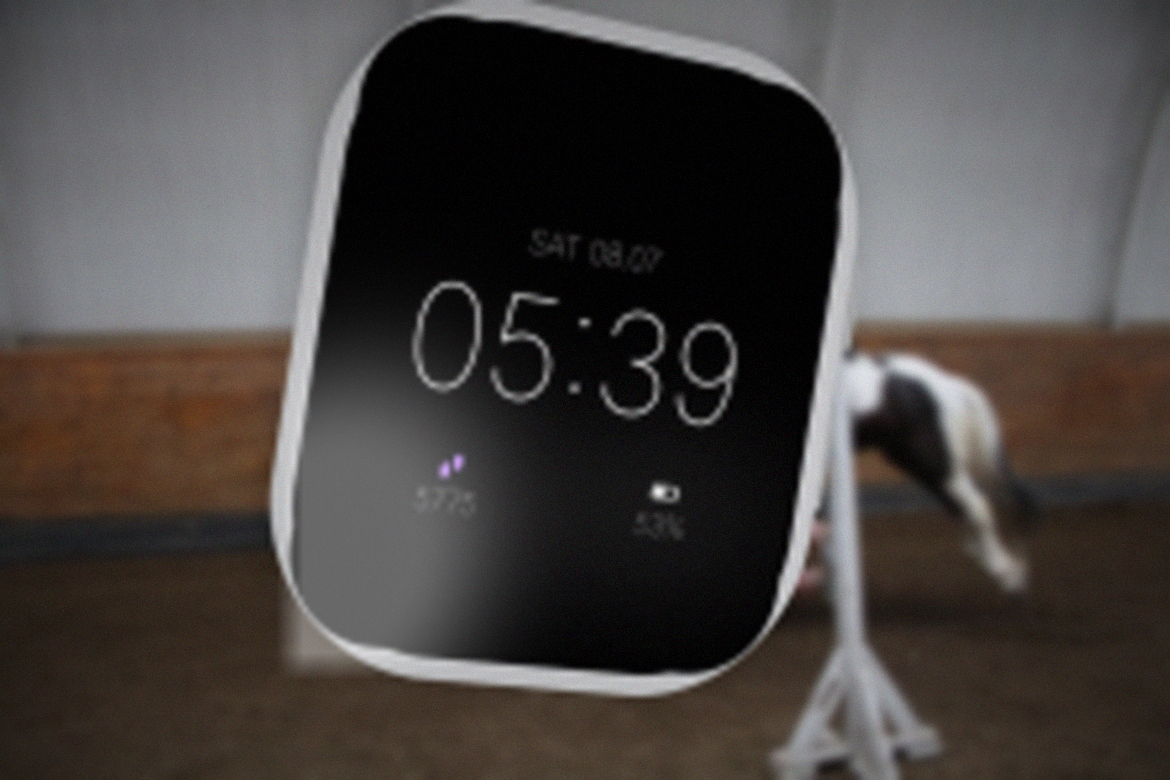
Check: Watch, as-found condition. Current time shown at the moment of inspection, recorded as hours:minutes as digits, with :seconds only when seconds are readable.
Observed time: 5:39
